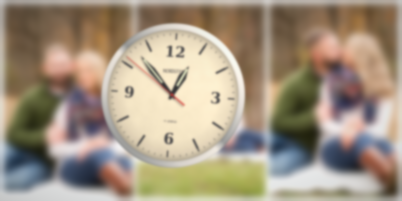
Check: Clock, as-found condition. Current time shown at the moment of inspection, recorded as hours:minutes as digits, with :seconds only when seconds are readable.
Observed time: 12:52:51
